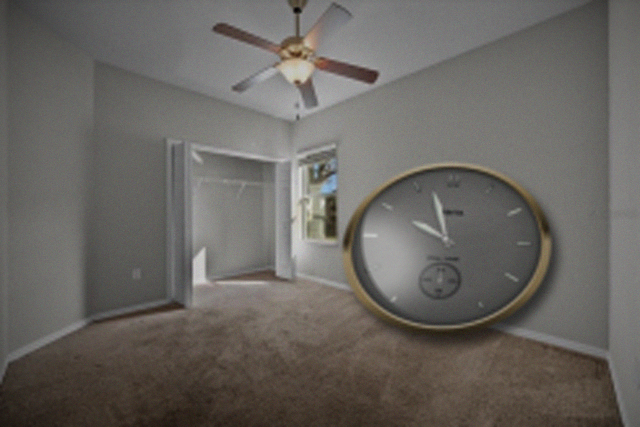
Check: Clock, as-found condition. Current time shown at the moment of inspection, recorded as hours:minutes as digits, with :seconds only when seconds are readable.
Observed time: 9:57
